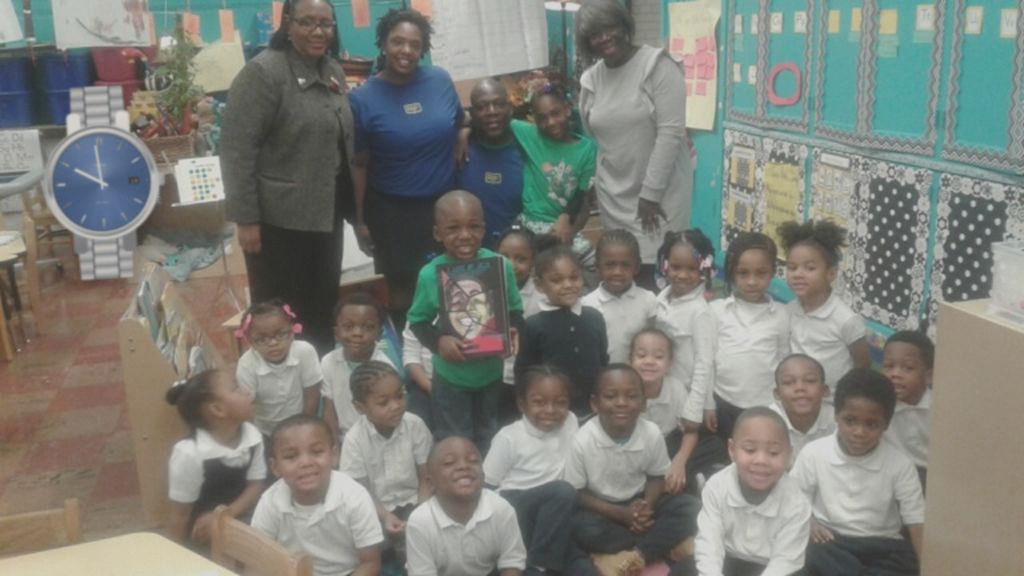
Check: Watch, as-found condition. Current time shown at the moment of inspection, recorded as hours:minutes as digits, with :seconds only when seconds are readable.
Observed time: 9:59
